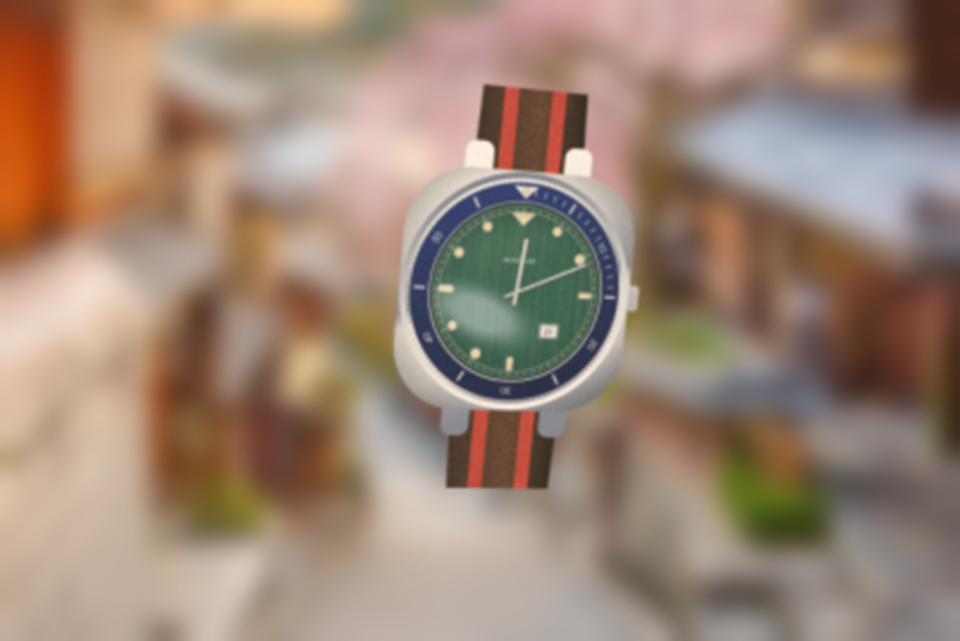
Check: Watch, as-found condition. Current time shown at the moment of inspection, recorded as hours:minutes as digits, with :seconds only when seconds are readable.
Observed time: 12:11
